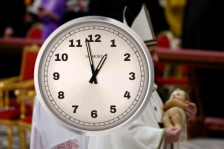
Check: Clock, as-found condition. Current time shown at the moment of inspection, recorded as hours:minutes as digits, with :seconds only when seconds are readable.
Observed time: 12:58
